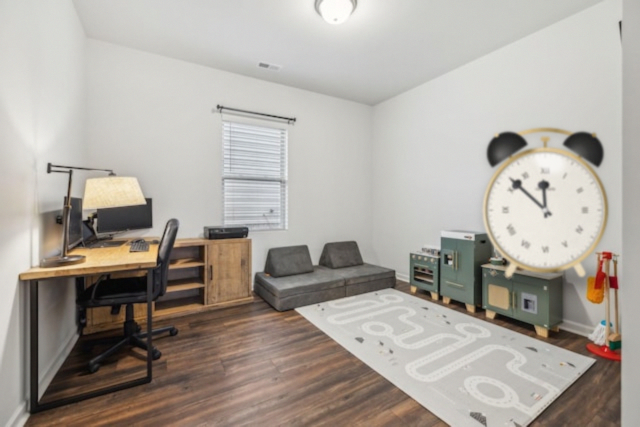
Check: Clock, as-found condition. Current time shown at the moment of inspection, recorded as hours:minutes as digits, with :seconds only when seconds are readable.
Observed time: 11:52
